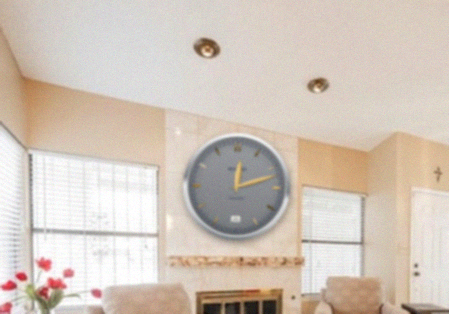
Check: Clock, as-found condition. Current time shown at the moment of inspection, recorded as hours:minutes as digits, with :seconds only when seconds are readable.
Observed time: 12:12
